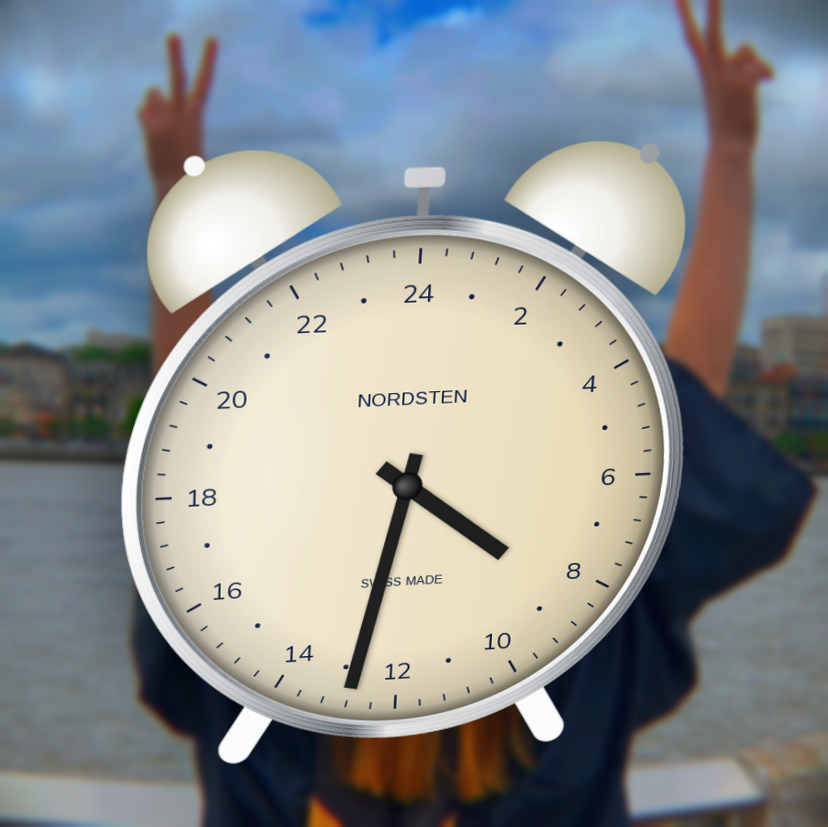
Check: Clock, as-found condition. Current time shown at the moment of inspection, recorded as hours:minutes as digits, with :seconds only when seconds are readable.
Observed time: 8:32
